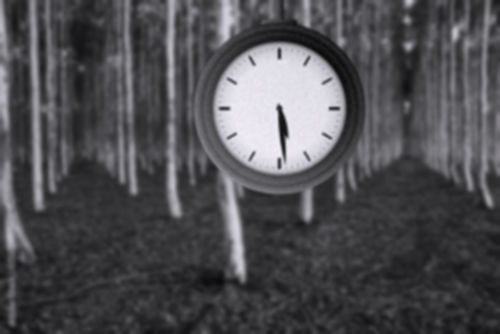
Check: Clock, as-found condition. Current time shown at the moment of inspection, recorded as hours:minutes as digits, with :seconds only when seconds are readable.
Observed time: 5:29
